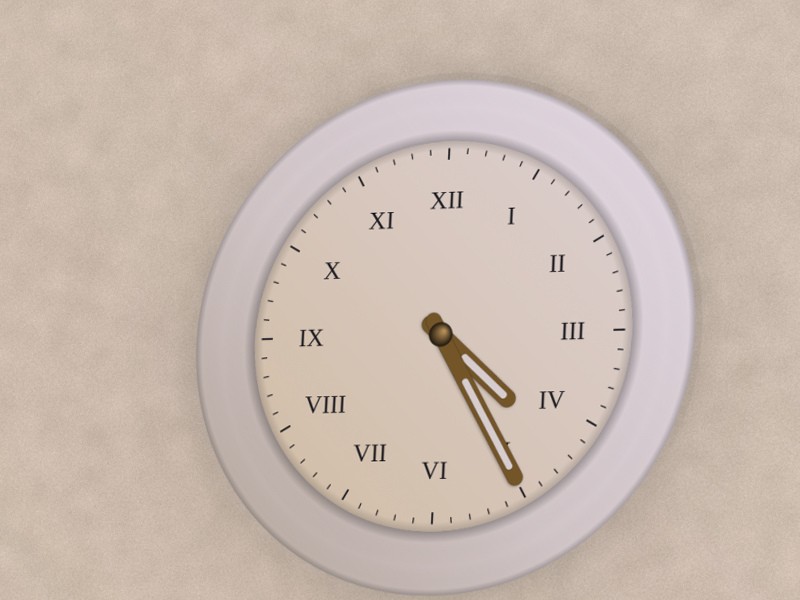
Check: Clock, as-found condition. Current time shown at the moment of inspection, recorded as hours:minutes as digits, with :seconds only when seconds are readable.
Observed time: 4:25
